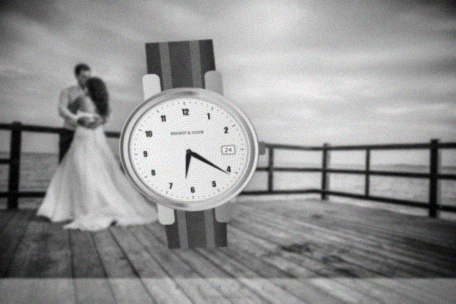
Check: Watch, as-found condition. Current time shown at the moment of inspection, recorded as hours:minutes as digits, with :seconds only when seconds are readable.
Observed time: 6:21
